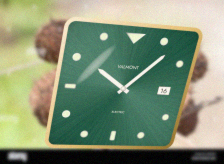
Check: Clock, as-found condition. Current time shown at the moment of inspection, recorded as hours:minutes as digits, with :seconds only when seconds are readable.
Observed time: 10:07
